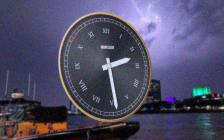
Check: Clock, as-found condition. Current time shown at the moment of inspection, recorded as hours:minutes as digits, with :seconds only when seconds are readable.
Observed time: 2:29
